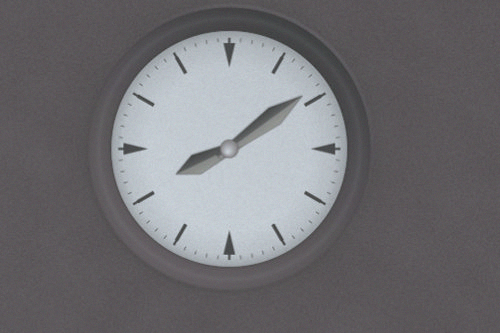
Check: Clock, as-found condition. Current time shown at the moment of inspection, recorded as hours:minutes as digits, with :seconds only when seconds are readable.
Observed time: 8:09
